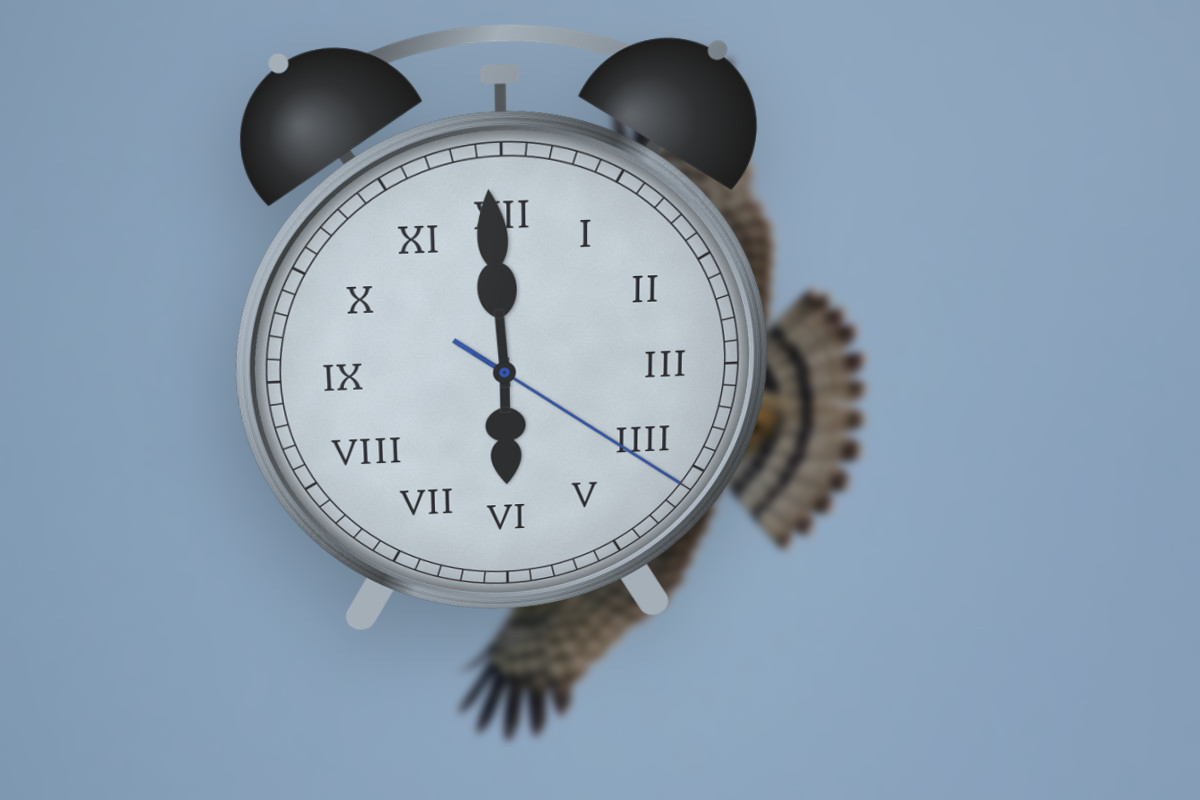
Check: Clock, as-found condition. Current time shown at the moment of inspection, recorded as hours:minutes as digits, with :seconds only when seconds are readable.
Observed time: 5:59:21
